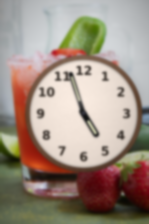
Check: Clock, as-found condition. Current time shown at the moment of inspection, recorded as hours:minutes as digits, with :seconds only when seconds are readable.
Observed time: 4:57
